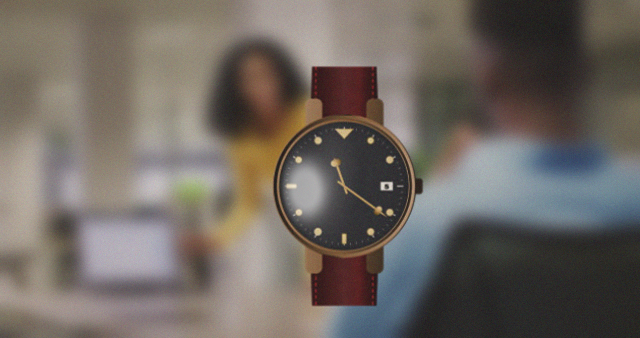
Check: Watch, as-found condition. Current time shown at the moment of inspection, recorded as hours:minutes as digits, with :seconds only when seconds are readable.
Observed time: 11:21
